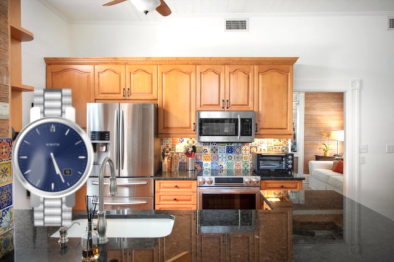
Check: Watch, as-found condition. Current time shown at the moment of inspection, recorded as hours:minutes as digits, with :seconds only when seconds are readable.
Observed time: 5:26
